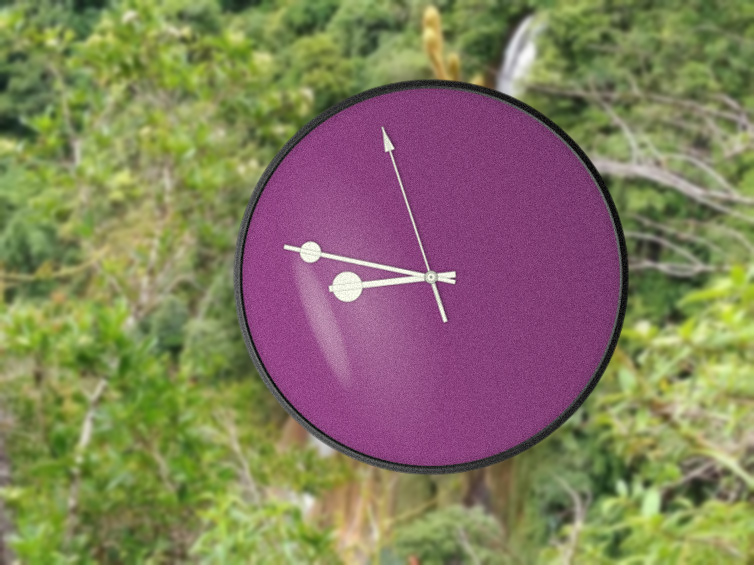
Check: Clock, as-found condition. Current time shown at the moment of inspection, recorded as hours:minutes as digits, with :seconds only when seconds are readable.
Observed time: 8:46:57
